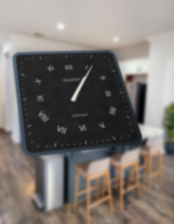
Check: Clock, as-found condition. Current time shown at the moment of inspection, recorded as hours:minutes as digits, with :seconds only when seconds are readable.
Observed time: 1:06
